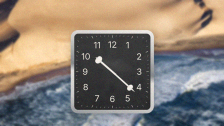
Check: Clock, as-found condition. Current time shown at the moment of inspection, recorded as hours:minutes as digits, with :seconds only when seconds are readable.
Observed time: 10:22
